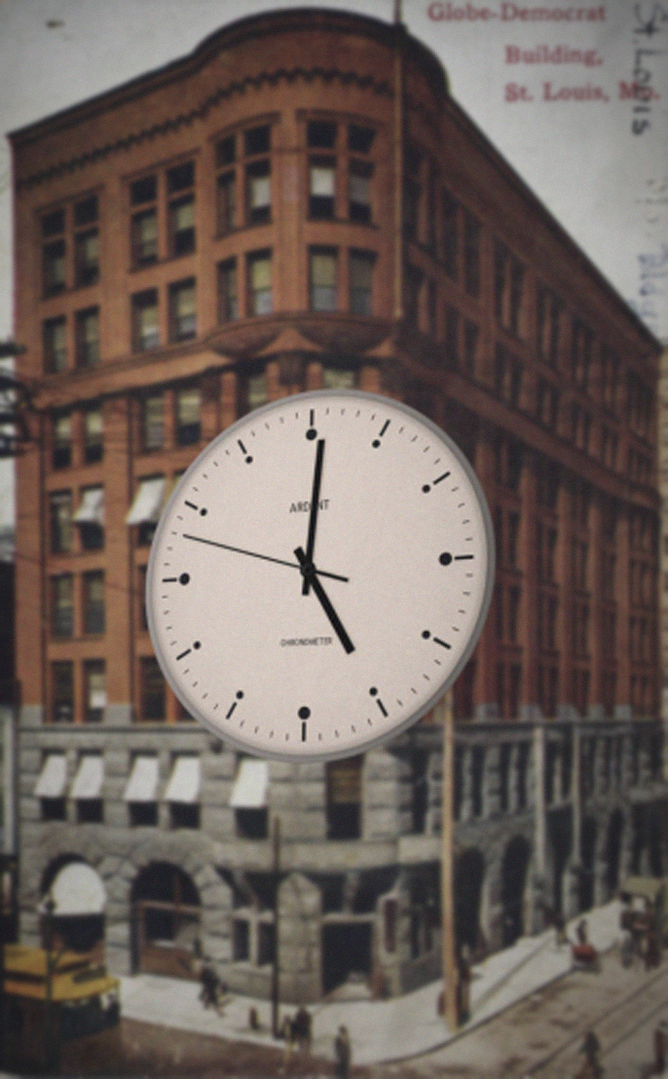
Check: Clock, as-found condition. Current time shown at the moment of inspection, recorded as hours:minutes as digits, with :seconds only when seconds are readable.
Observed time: 5:00:48
